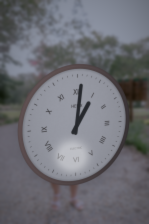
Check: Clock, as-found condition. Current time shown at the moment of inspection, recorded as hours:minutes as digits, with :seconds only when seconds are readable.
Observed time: 1:01
